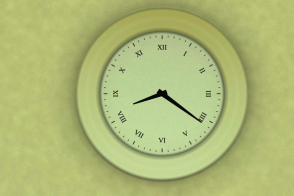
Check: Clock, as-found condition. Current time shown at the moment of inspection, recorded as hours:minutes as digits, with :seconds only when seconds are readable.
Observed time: 8:21
